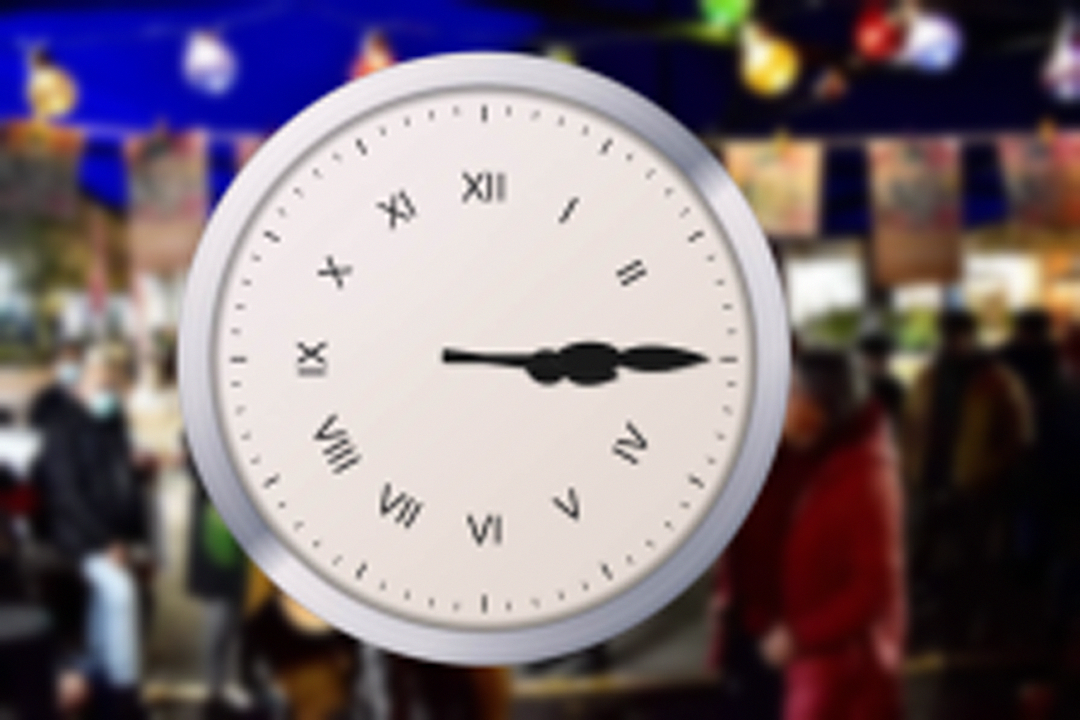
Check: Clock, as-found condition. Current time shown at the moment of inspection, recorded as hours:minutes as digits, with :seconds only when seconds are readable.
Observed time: 3:15
